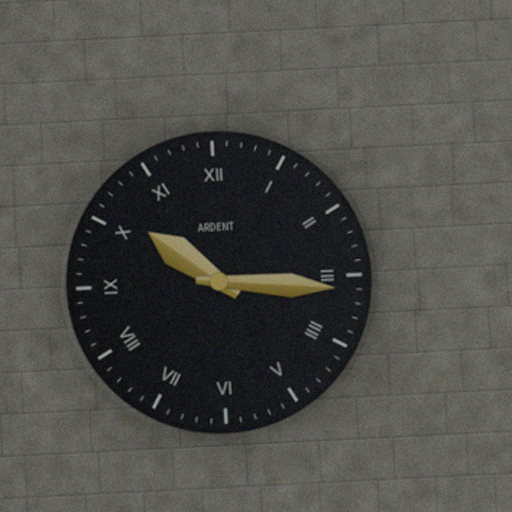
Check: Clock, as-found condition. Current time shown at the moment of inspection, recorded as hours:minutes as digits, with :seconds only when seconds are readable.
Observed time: 10:16
